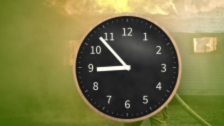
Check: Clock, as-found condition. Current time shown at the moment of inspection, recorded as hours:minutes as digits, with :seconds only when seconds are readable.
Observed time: 8:53
